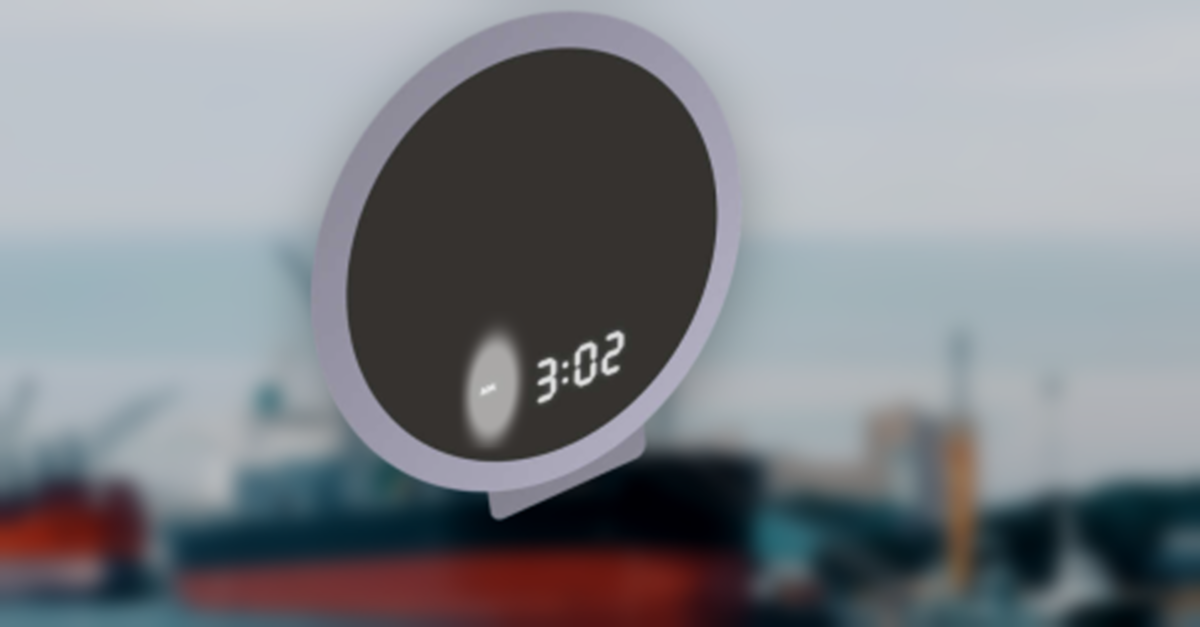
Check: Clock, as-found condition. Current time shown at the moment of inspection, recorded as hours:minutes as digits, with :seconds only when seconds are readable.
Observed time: 3:02
